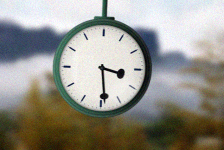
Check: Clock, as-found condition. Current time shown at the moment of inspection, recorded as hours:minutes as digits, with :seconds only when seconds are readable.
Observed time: 3:29
